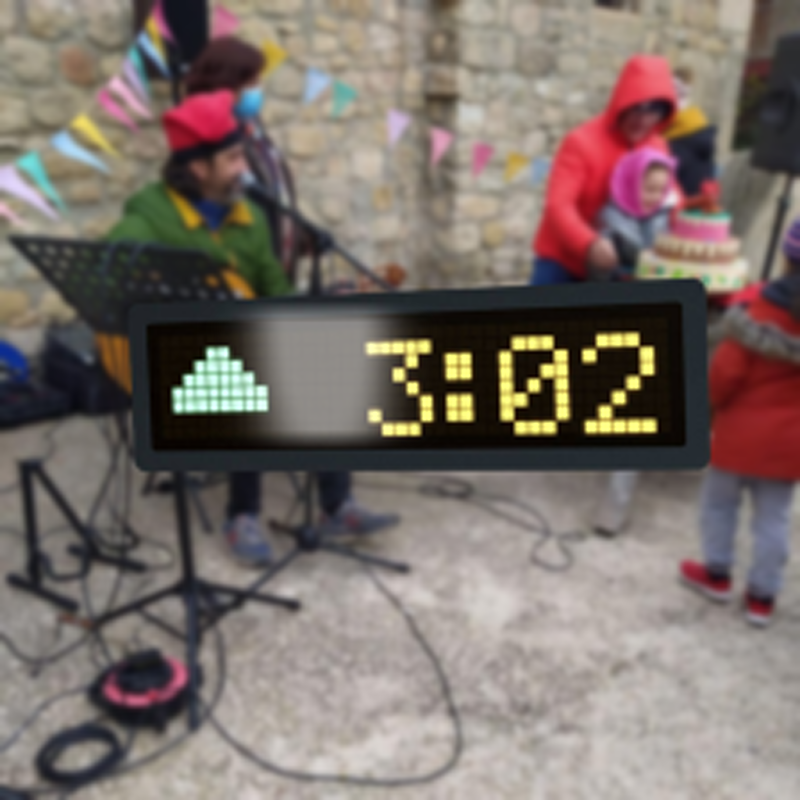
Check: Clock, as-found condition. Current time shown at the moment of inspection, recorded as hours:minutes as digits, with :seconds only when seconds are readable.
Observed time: 3:02
